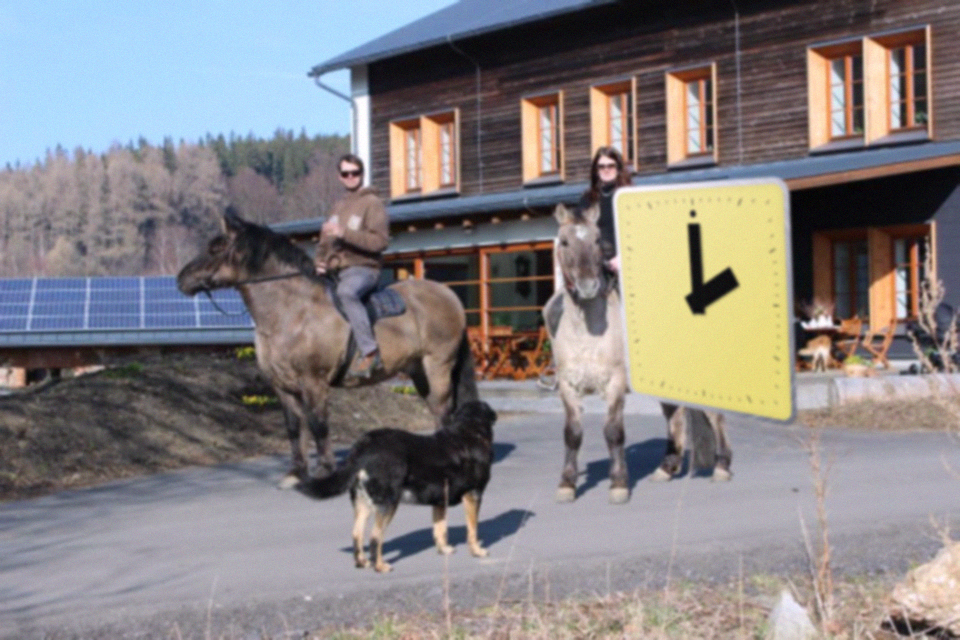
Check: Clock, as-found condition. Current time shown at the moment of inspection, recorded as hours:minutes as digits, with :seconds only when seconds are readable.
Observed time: 2:00
